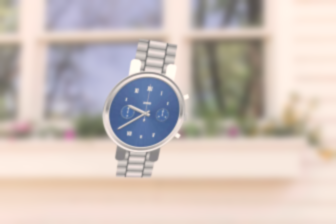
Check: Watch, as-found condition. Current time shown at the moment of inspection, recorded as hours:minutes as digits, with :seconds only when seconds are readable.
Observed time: 9:39
